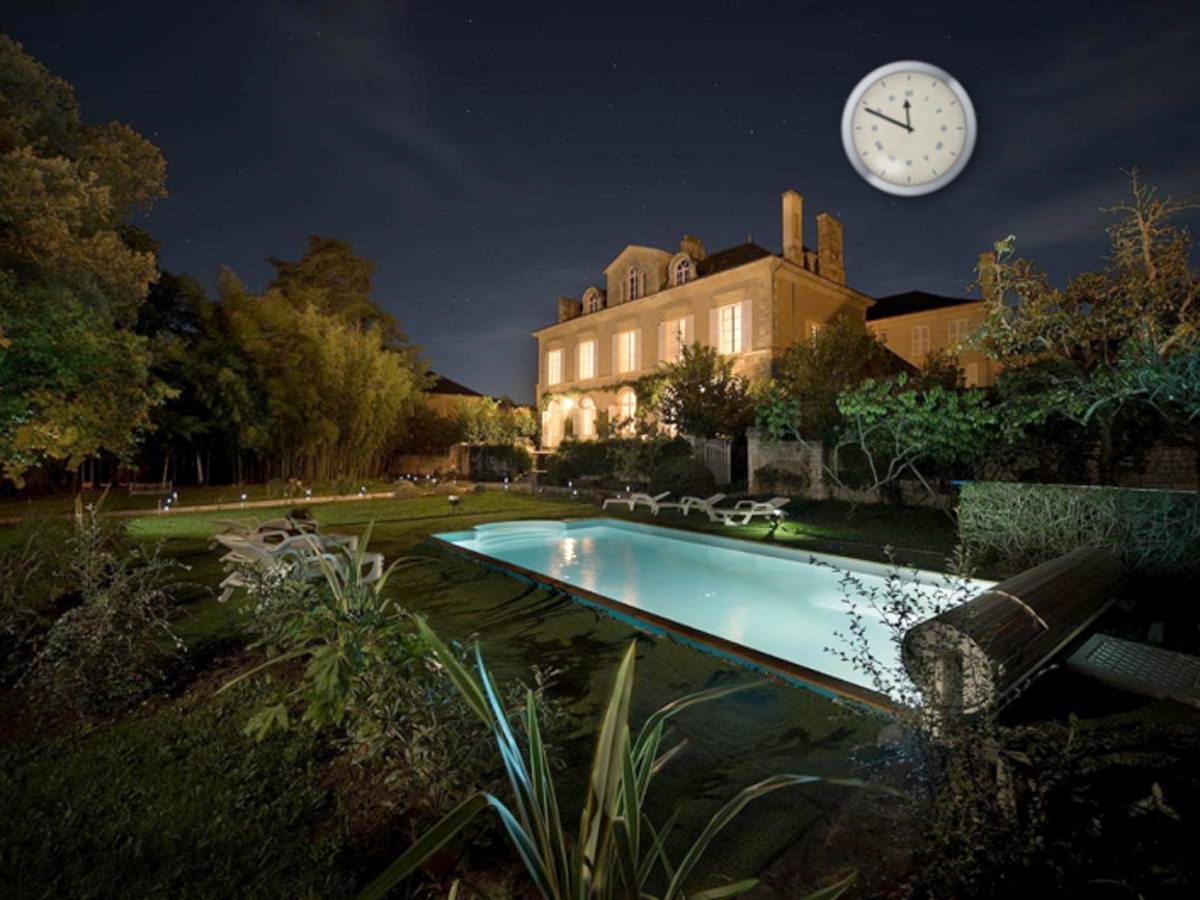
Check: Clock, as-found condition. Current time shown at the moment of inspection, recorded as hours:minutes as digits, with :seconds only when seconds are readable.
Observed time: 11:49
